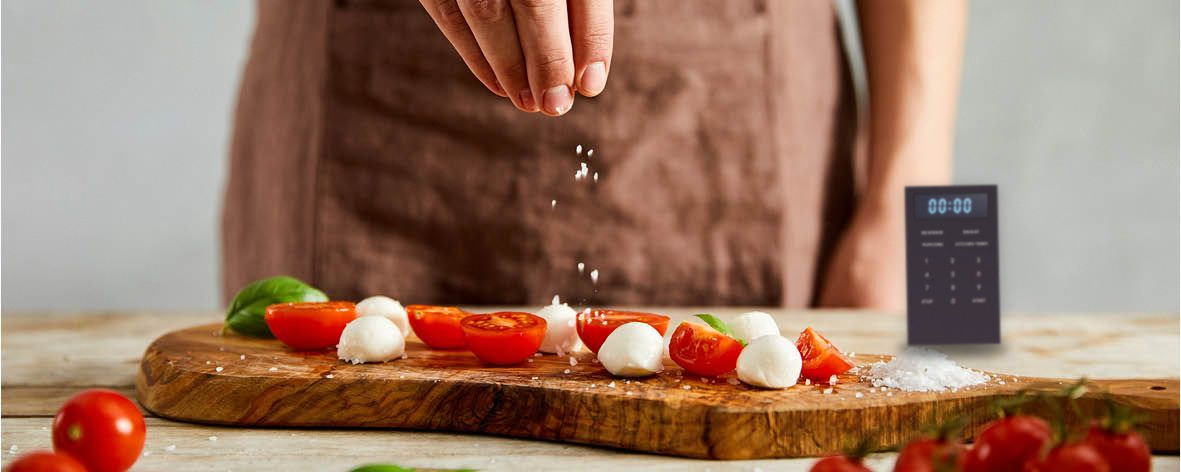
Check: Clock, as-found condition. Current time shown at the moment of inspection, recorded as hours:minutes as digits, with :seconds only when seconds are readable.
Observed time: 0:00
